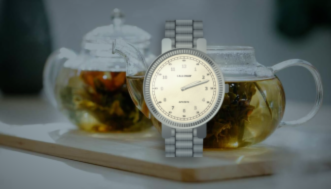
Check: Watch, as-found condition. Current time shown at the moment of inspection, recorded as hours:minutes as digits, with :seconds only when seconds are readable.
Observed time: 2:12
